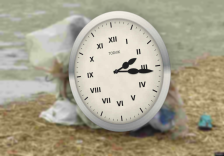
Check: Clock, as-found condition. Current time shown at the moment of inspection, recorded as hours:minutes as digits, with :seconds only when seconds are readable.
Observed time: 2:16
